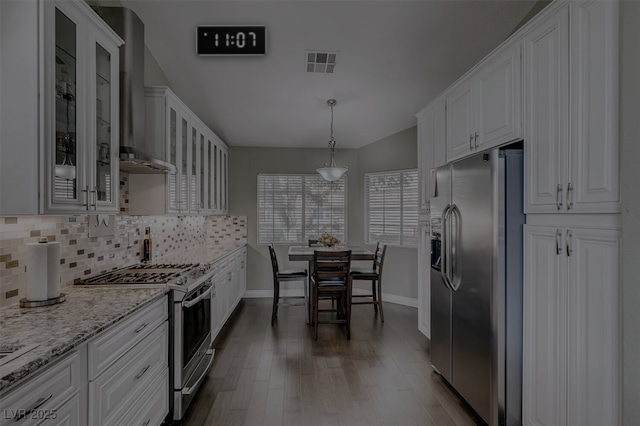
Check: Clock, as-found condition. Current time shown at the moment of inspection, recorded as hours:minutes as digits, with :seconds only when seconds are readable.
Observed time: 11:07
